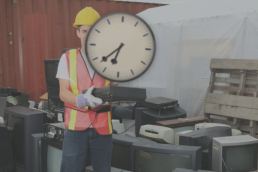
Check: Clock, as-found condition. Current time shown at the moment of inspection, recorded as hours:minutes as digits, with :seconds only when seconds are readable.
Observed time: 6:38
